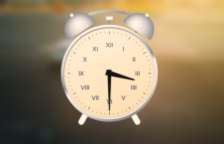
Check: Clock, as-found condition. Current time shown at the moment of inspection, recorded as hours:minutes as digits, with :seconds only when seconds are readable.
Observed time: 3:30
